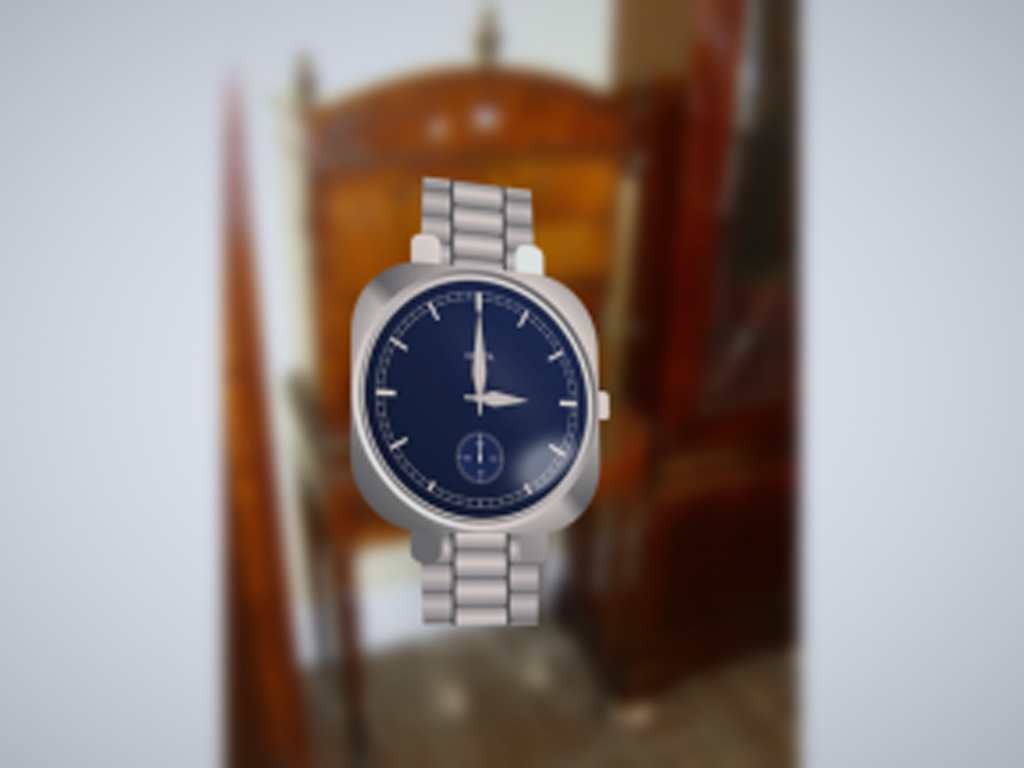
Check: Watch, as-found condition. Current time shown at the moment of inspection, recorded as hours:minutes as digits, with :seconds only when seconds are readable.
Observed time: 3:00
